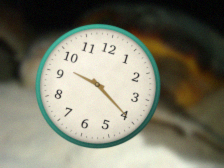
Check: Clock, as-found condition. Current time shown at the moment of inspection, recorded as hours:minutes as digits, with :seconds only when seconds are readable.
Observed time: 9:20
